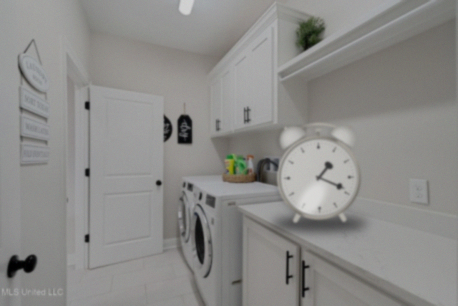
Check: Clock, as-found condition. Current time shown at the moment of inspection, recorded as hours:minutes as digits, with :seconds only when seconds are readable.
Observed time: 1:19
